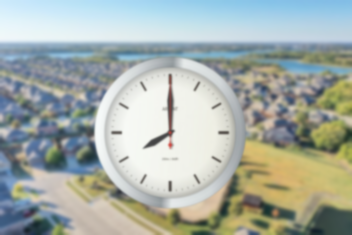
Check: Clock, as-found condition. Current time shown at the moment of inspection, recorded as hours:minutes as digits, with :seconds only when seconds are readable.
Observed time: 8:00:00
